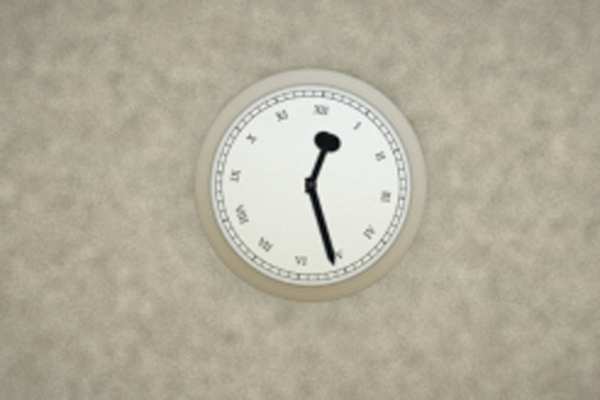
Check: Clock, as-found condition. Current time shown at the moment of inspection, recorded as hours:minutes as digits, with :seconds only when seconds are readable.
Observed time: 12:26
